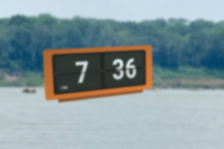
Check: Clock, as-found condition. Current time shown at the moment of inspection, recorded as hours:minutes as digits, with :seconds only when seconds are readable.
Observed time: 7:36
